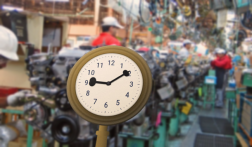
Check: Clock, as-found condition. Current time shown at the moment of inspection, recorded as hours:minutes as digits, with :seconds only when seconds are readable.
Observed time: 9:09
